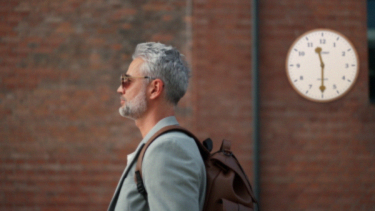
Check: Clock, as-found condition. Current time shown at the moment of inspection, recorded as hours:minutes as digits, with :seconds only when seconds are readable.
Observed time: 11:30
